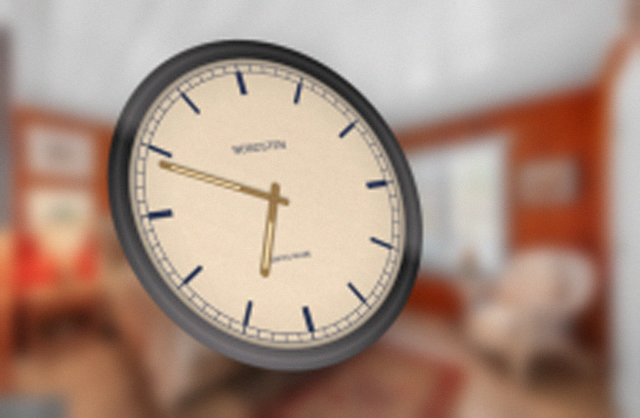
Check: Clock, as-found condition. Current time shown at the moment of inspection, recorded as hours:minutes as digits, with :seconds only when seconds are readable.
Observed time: 6:49
